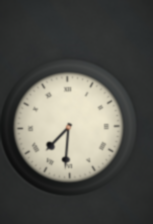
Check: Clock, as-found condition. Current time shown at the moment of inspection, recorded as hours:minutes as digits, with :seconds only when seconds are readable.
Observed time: 7:31
